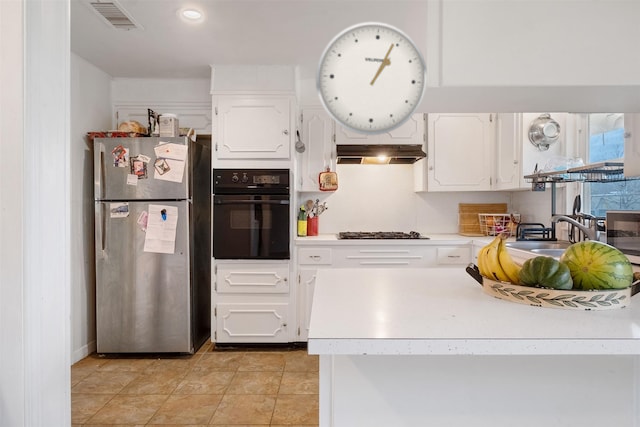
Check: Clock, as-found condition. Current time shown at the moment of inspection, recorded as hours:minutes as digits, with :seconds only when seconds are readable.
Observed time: 1:04
